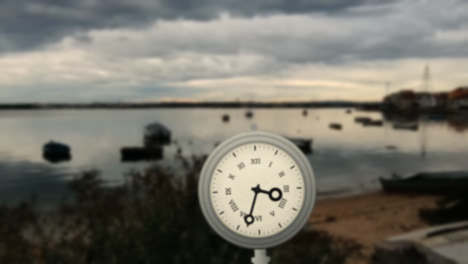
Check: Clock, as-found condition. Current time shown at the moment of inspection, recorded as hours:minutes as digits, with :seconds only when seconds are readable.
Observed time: 3:33
